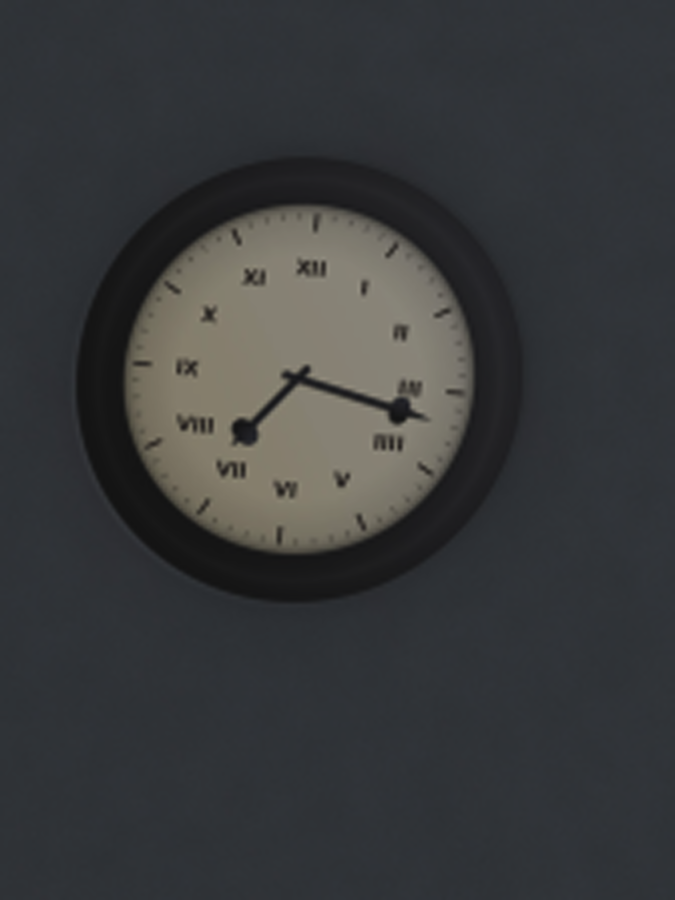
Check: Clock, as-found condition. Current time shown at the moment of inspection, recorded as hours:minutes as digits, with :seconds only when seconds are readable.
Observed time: 7:17
